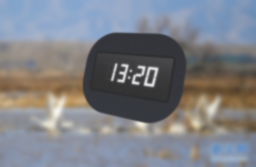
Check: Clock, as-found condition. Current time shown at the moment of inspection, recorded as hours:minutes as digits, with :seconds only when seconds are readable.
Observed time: 13:20
